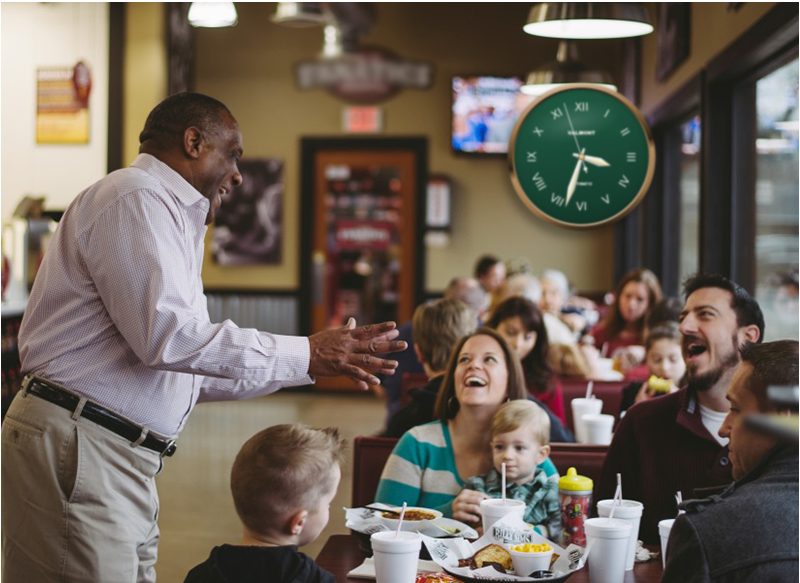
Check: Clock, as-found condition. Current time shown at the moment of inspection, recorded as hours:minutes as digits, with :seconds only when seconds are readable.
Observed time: 3:32:57
